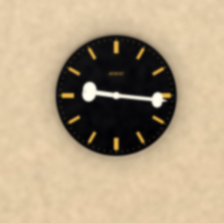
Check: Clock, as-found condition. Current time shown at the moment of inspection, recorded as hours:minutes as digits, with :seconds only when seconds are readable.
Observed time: 9:16
